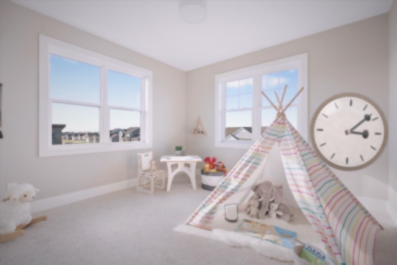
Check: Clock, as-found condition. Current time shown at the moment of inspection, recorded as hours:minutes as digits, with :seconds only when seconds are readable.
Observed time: 3:08
